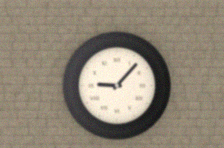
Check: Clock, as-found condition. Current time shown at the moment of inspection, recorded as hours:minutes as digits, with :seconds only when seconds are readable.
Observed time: 9:07
